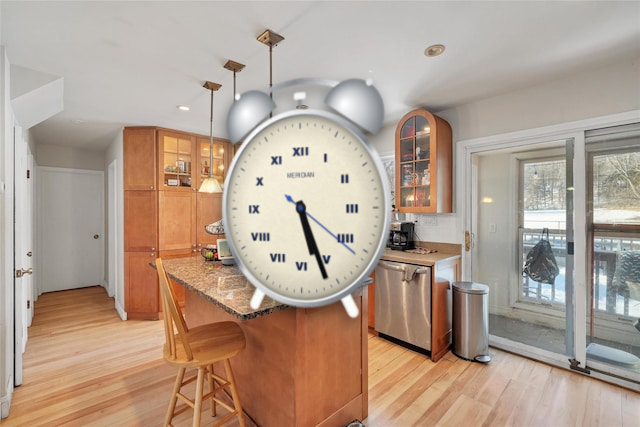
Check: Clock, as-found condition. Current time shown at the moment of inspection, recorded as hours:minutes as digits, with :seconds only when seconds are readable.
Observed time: 5:26:21
